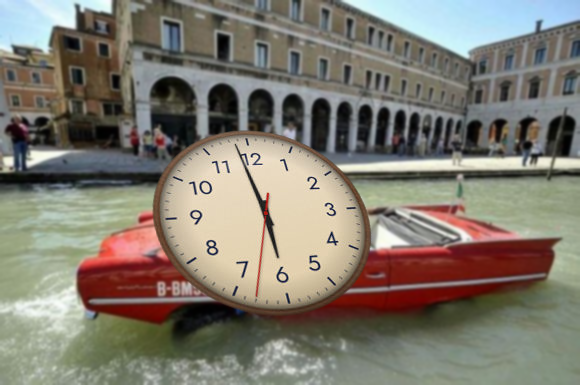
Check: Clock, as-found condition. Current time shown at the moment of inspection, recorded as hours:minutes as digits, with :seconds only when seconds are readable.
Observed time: 5:58:33
